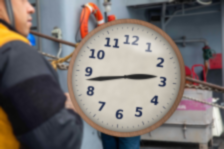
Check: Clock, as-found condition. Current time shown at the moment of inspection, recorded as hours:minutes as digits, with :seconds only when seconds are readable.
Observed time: 2:43
